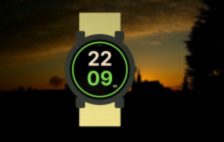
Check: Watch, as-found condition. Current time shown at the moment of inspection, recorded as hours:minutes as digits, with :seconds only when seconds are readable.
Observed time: 22:09
